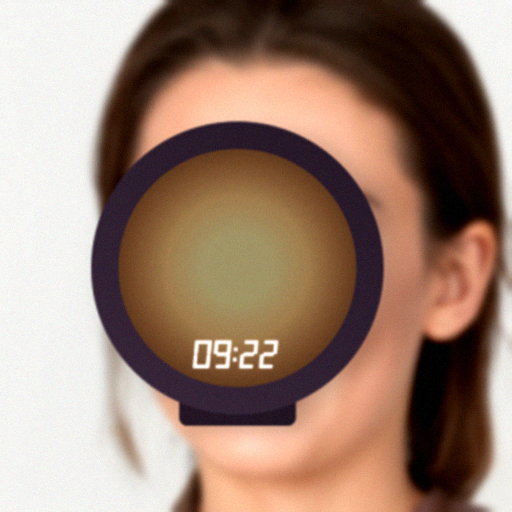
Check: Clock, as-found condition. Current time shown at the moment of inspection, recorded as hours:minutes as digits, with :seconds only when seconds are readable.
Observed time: 9:22
